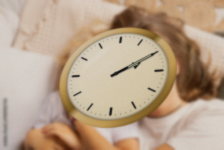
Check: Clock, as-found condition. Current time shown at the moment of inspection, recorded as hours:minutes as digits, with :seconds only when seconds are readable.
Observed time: 2:10
